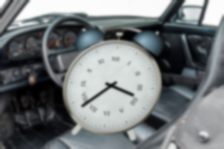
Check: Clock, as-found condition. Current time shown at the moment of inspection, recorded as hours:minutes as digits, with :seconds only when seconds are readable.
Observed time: 3:38
